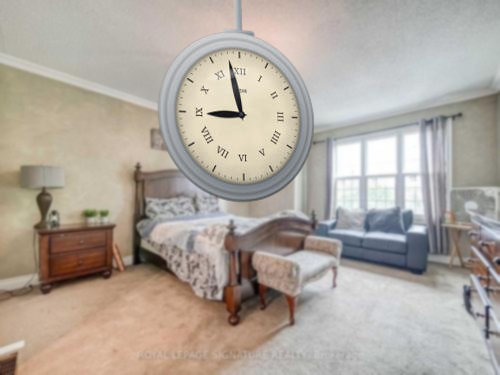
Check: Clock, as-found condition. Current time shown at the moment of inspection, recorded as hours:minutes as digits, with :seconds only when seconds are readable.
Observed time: 8:58
